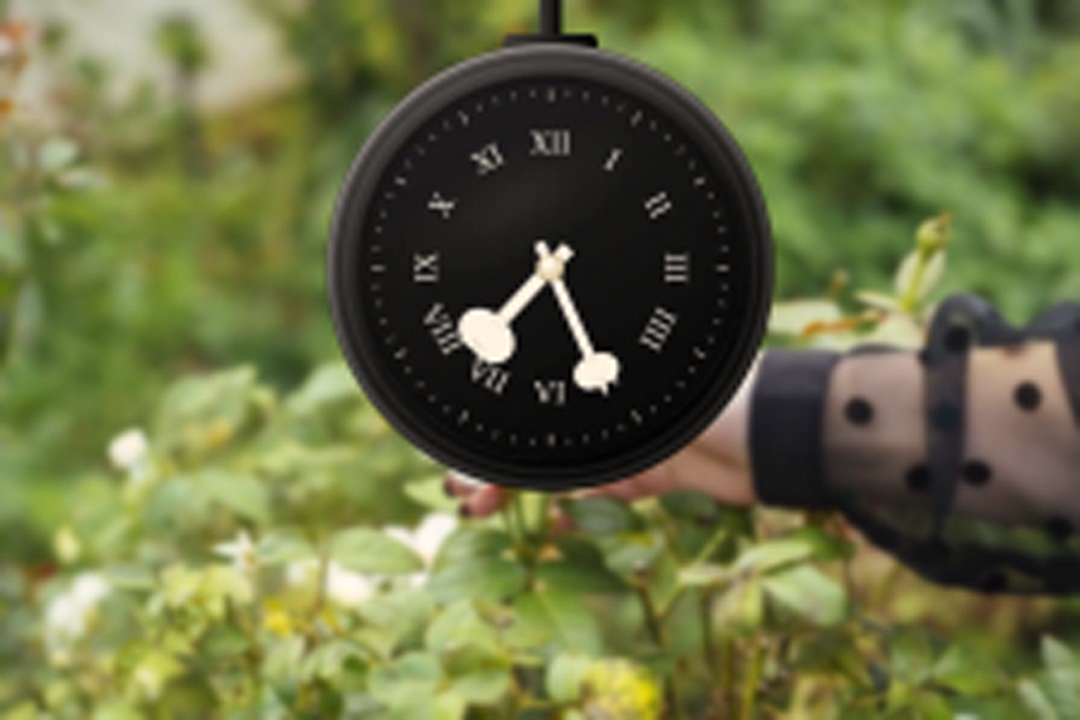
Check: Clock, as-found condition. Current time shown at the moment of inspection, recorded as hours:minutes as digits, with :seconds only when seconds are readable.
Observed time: 7:26
